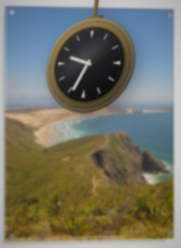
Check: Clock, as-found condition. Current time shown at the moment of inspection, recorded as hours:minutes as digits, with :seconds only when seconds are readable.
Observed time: 9:34
